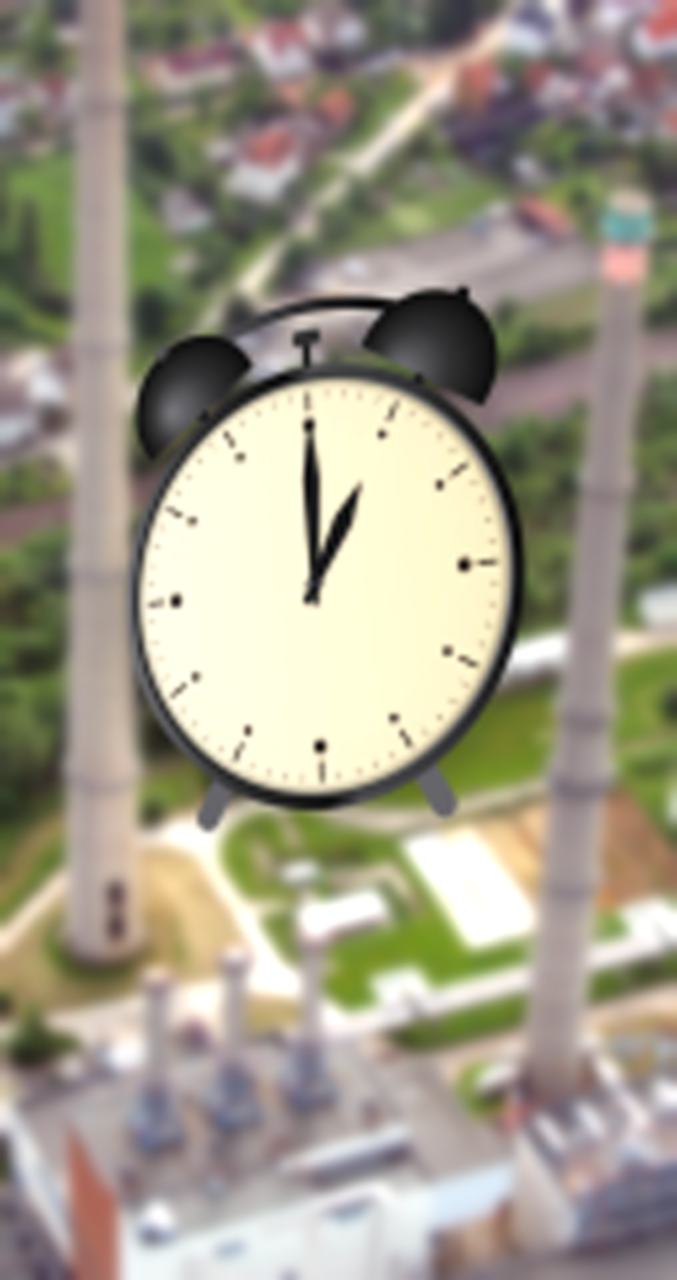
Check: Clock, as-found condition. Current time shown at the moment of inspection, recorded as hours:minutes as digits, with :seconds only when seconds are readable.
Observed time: 1:00
